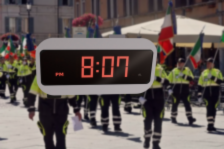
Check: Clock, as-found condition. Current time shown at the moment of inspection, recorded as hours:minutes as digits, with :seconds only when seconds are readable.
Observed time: 8:07
